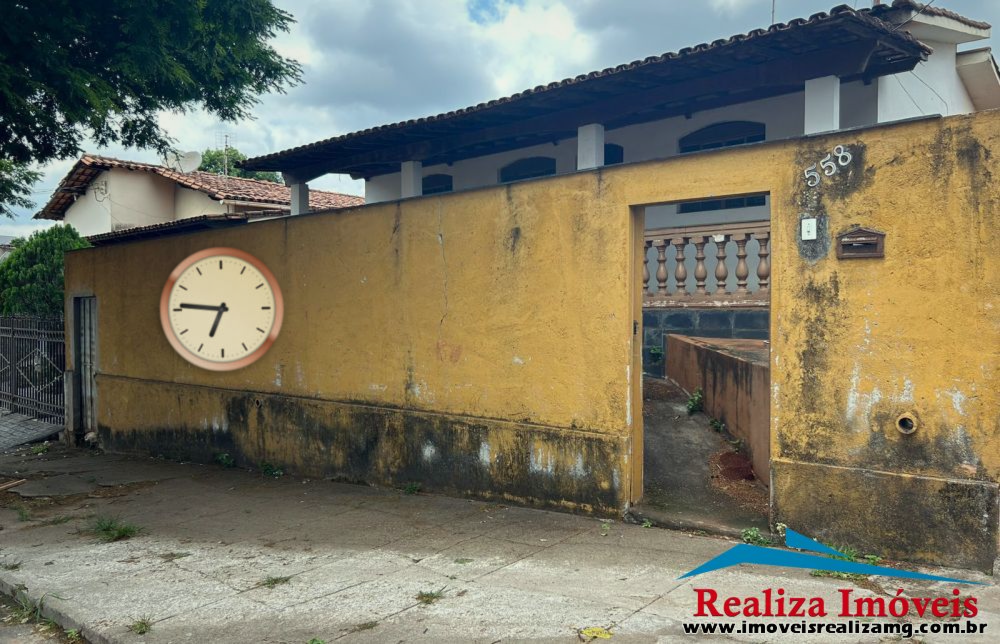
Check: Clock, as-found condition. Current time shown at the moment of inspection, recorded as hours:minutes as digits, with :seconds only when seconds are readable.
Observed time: 6:46
